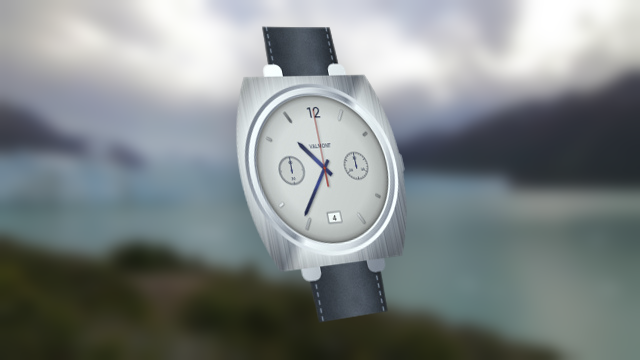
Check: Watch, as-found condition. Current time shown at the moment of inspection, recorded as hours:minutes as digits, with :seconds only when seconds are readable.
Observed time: 10:36
